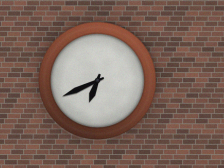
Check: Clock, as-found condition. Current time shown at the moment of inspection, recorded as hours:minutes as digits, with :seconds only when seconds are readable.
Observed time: 6:41
